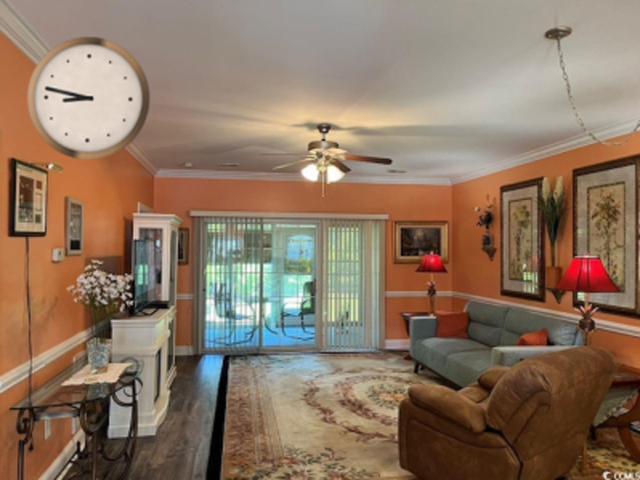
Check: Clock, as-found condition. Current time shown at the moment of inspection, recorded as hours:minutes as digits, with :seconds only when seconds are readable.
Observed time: 8:47
